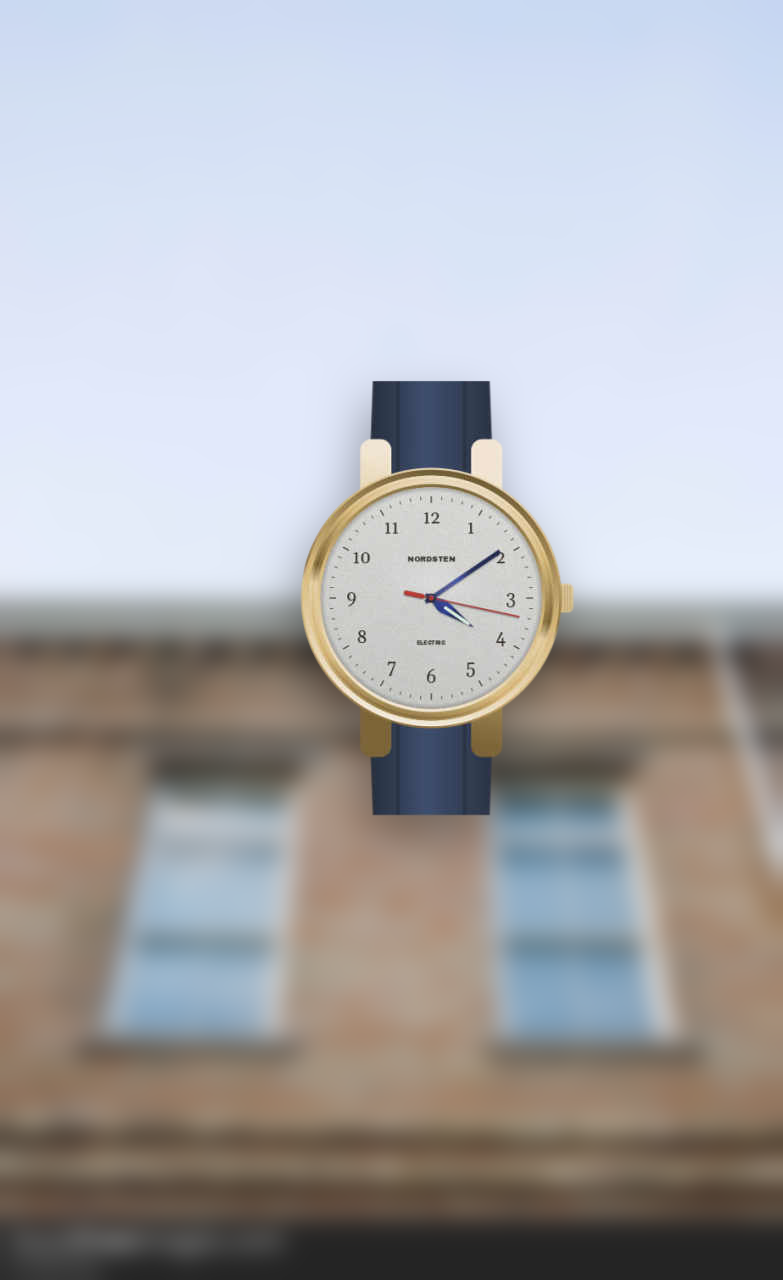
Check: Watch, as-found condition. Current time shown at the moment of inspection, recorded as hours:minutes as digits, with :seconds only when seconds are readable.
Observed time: 4:09:17
